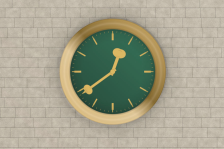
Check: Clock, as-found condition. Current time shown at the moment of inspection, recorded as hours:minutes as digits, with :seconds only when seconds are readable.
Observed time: 12:39
